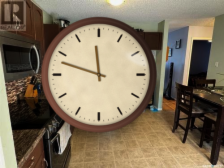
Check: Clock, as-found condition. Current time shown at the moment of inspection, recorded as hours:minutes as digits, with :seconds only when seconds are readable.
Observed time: 11:48
